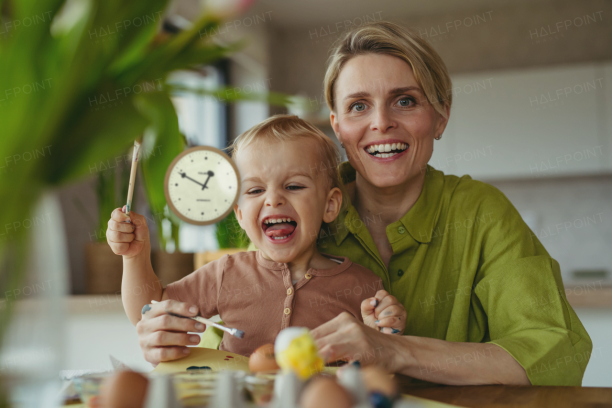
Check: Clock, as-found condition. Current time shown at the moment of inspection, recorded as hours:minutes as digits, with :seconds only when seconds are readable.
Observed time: 12:49
